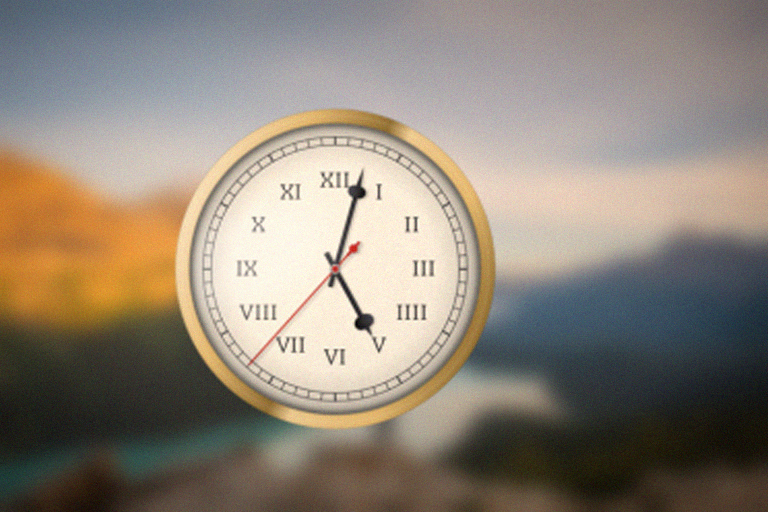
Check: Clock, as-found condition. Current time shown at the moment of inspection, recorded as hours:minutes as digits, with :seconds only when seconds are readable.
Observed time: 5:02:37
